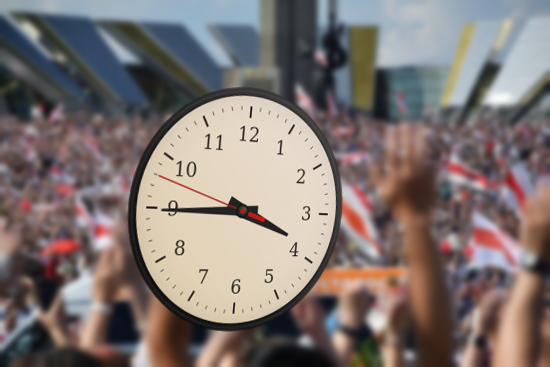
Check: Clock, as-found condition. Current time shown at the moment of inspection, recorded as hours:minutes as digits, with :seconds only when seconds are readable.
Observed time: 3:44:48
